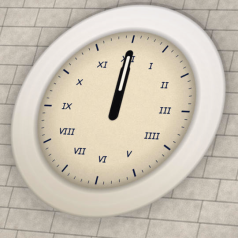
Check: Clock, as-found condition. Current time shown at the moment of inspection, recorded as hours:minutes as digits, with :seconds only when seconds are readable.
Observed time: 12:00
